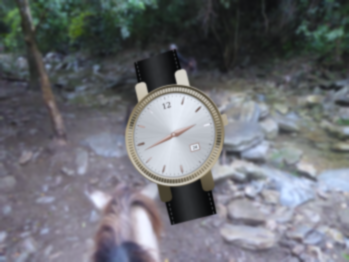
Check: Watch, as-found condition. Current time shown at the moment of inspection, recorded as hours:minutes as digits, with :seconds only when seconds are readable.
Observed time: 2:43
